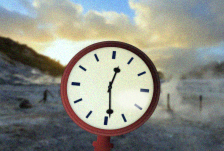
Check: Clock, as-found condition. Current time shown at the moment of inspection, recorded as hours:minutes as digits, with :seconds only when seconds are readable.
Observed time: 12:29
